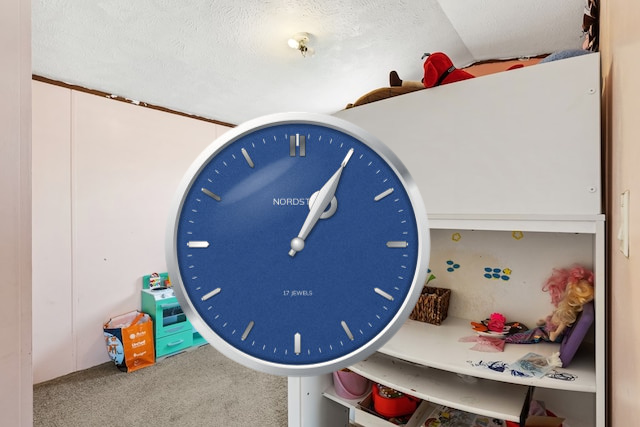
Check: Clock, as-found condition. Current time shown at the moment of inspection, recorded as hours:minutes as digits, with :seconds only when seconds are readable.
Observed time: 1:05
